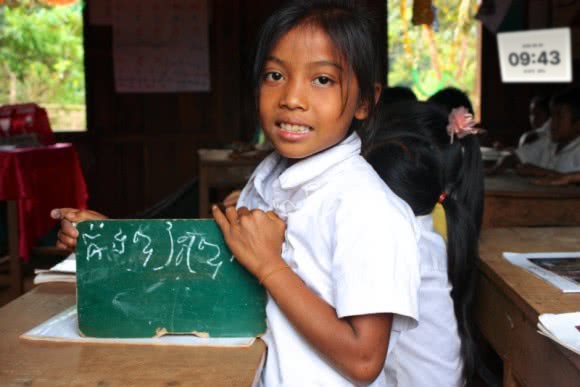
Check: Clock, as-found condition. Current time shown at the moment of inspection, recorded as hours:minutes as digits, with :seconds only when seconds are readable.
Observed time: 9:43
